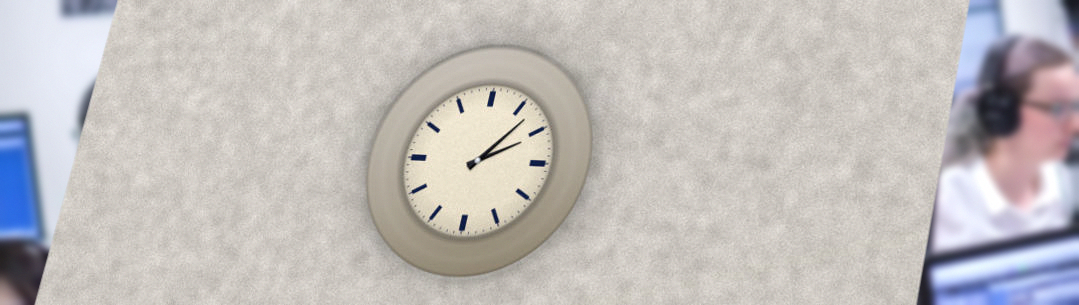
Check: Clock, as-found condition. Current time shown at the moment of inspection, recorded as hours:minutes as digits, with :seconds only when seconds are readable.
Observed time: 2:07
